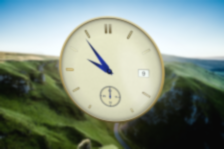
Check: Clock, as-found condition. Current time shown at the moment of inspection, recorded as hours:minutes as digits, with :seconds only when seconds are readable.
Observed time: 9:54
